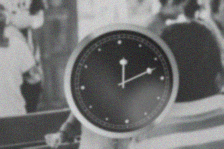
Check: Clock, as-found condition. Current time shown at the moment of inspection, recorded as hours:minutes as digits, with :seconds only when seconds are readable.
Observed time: 12:12
